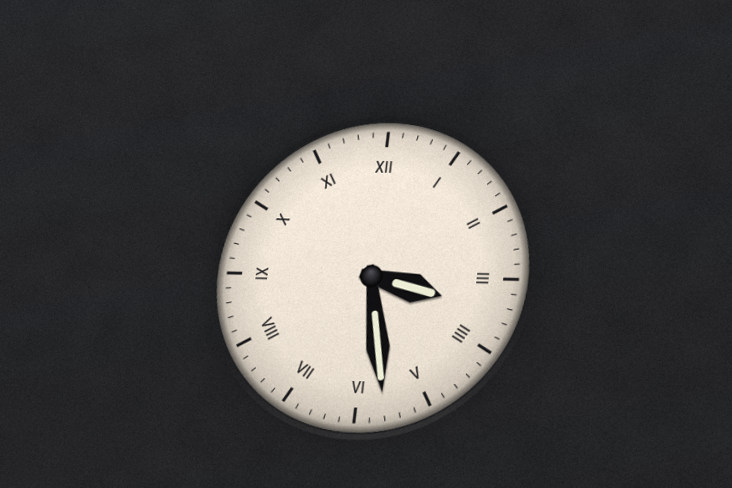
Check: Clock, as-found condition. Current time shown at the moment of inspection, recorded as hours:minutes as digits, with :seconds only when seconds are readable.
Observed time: 3:28
